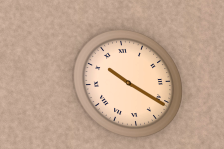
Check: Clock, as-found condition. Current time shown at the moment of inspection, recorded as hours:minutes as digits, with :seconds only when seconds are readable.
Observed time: 10:21
